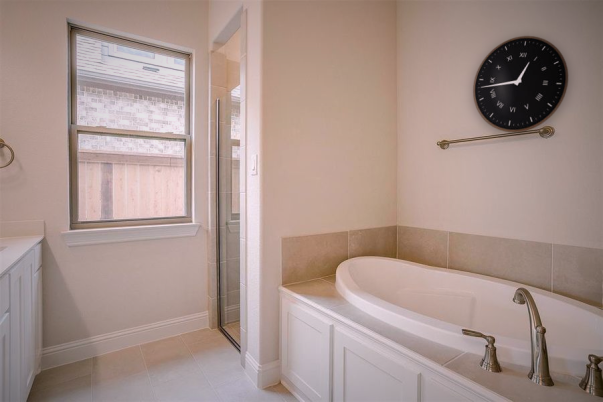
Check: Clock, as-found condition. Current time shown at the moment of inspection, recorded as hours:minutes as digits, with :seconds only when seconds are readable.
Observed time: 12:43
